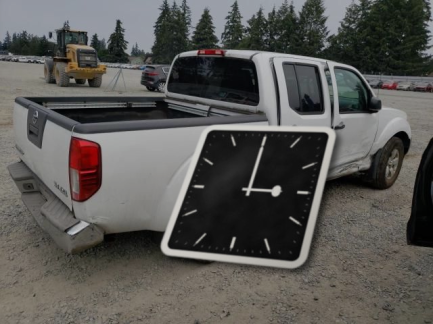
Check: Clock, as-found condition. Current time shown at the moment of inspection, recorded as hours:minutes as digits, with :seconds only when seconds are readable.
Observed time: 3:00
